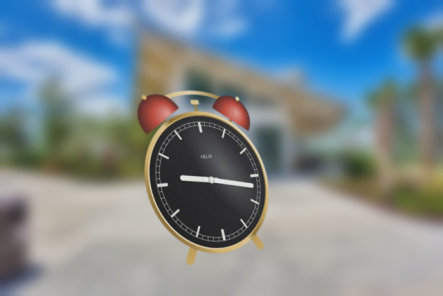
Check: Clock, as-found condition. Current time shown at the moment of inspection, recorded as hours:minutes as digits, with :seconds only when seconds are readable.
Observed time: 9:17
